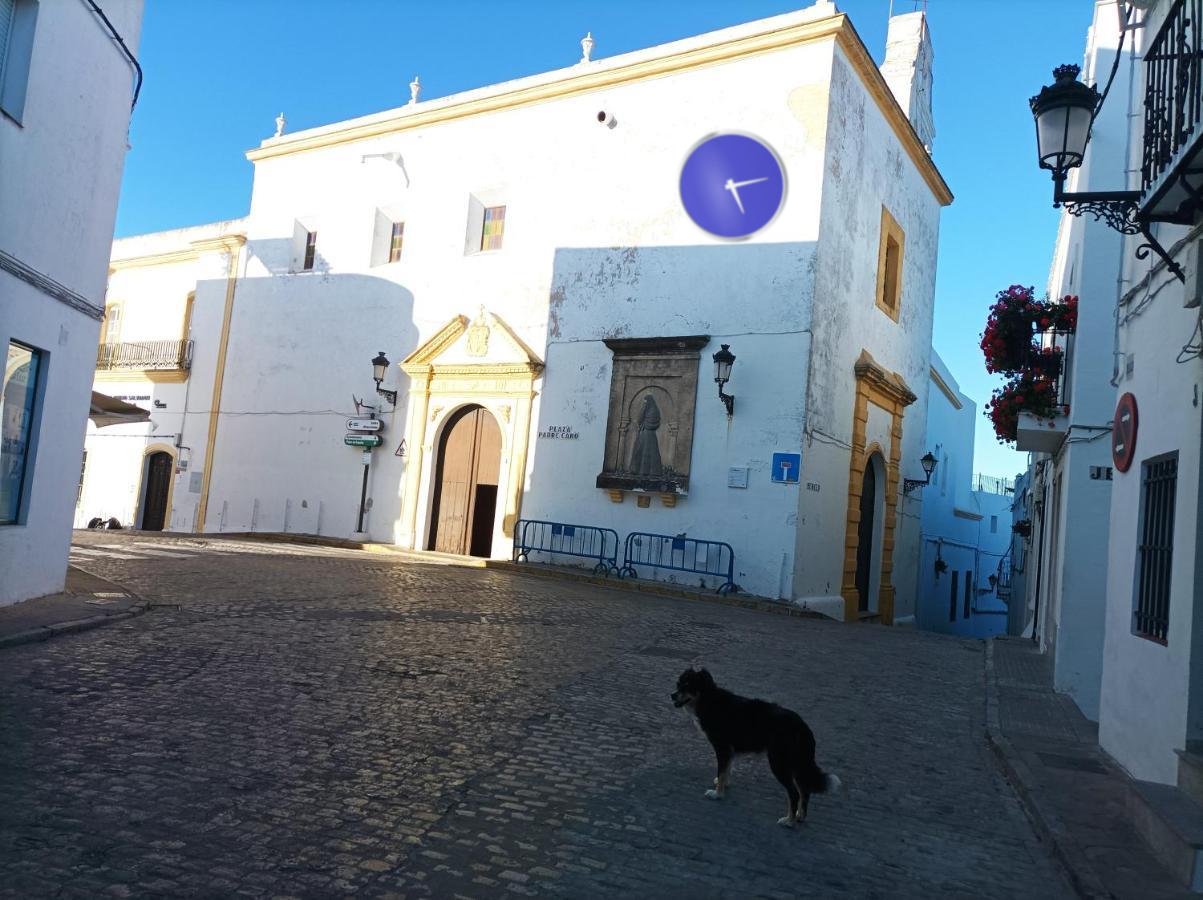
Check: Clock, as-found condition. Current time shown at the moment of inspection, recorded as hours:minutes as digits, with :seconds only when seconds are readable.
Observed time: 5:13
